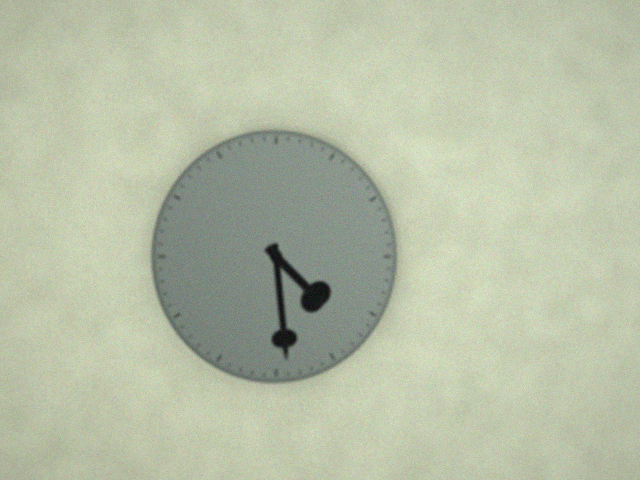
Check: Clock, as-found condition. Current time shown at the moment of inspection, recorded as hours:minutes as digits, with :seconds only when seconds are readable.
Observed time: 4:29
